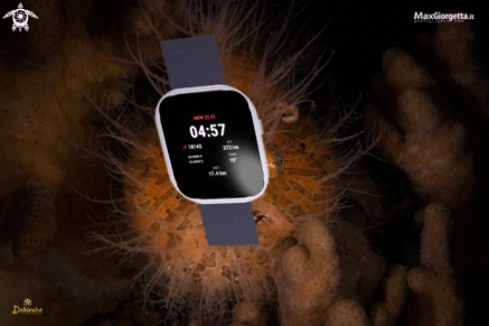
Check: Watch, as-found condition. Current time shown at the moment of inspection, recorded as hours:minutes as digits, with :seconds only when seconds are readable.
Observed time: 4:57
